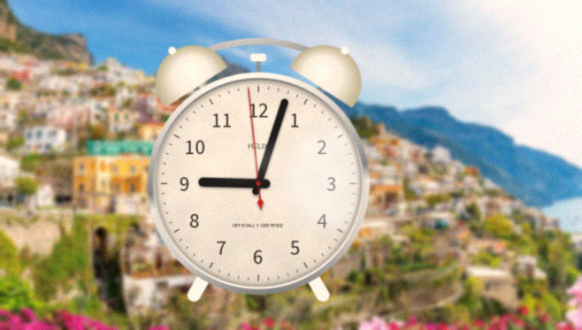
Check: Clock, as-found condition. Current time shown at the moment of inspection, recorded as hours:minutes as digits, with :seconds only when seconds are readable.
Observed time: 9:02:59
